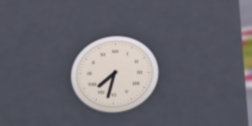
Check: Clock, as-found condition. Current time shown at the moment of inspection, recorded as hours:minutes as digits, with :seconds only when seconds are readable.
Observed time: 7:32
